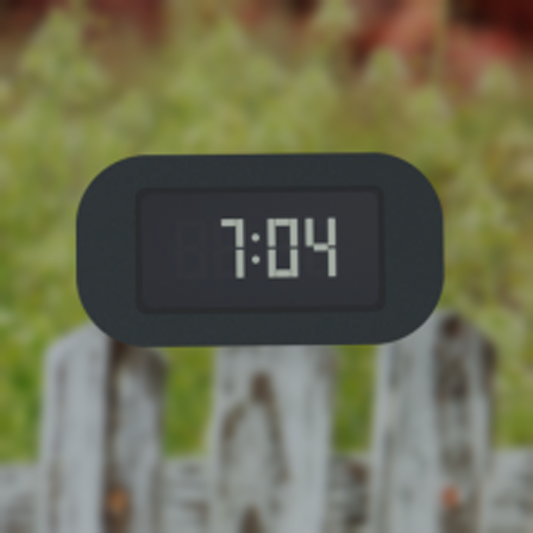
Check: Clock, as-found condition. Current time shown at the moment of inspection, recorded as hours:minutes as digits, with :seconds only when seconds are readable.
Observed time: 7:04
